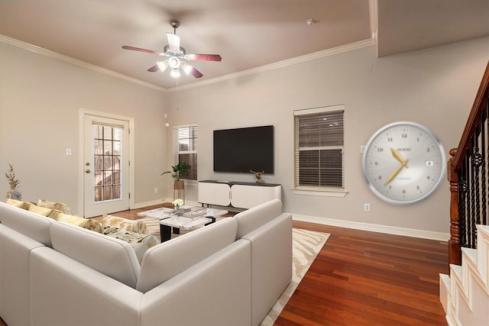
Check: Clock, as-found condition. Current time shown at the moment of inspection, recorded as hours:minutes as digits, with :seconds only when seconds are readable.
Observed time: 10:37
